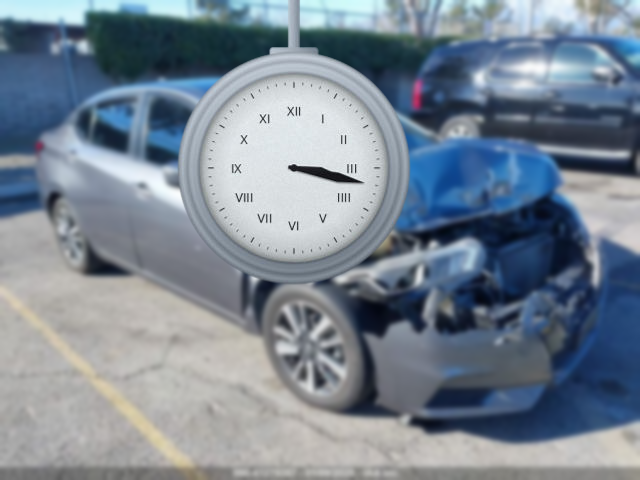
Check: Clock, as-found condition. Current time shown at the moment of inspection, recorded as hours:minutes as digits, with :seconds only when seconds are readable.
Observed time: 3:17
